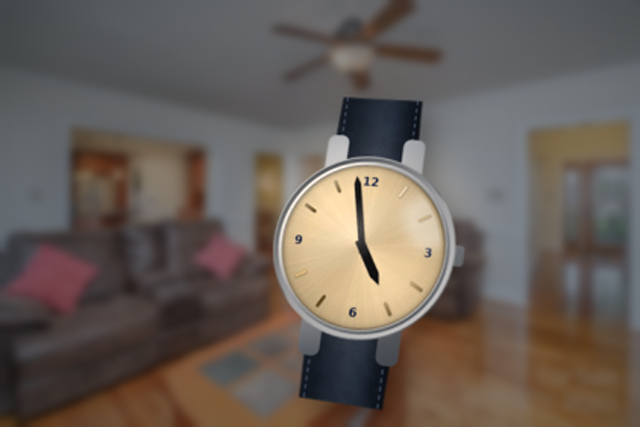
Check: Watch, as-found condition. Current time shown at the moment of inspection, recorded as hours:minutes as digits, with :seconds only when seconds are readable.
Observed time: 4:58
